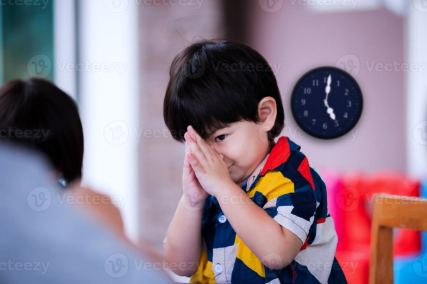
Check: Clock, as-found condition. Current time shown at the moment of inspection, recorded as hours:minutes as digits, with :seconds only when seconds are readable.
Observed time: 5:01
